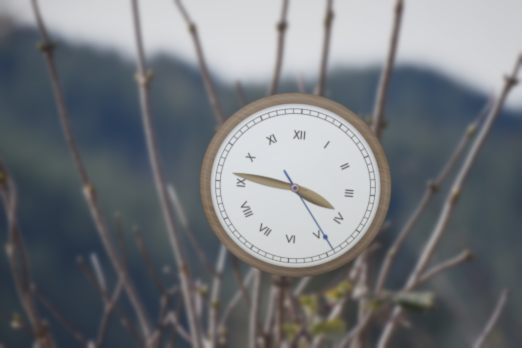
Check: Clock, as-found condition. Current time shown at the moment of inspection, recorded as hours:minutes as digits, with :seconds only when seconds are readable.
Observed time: 3:46:24
